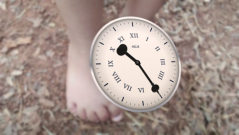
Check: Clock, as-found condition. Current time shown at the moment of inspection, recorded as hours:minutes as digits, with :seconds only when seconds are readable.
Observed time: 10:25
